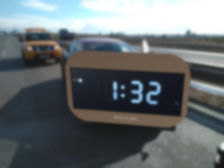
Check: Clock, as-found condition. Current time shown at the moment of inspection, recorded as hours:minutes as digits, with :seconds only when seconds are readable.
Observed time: 1:32
